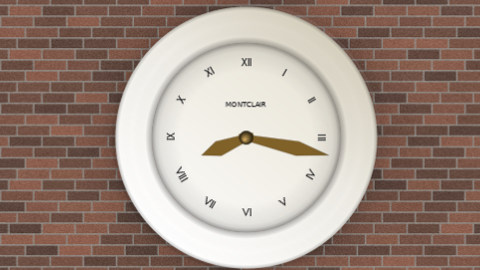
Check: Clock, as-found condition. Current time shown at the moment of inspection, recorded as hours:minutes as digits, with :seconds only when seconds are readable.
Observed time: 8:17
